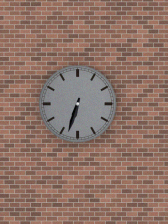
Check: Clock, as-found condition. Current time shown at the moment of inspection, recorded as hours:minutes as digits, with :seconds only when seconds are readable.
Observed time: 6:33
